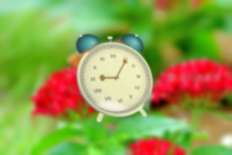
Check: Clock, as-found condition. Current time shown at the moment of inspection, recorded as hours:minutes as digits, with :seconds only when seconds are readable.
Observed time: 9:06
